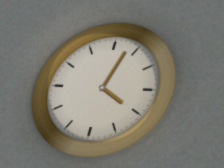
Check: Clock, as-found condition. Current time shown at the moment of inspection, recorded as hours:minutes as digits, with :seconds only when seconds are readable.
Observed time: 4:03
